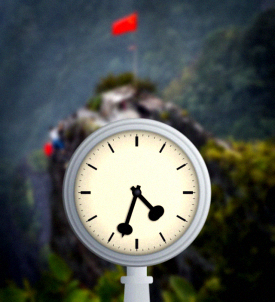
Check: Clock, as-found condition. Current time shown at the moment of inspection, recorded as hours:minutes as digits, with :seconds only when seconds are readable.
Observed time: 4:33
